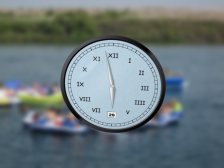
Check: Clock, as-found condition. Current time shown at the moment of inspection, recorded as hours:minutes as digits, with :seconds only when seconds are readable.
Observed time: 5:58
